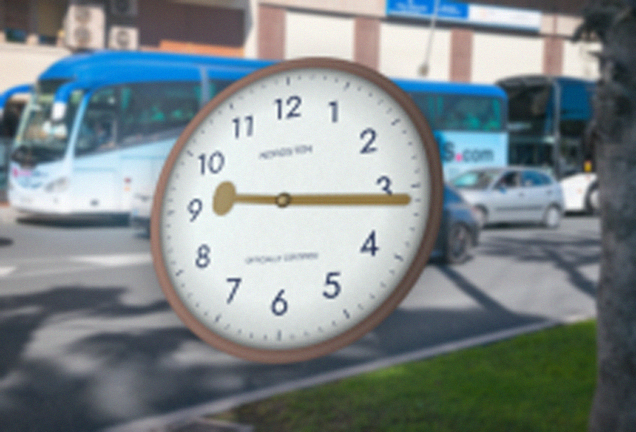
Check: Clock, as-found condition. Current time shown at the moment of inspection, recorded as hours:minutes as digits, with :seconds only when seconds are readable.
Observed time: 9:16
